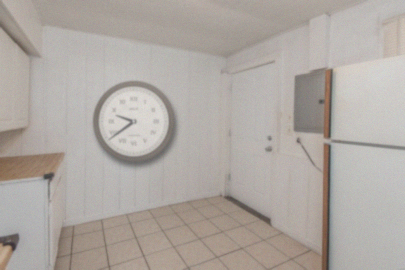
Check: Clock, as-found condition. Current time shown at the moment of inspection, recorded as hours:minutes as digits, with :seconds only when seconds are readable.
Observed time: 9:39
